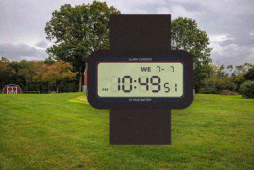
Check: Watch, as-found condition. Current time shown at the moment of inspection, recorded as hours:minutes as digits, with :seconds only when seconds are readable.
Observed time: 10:49:51
